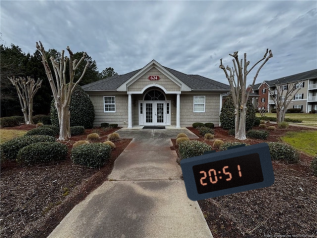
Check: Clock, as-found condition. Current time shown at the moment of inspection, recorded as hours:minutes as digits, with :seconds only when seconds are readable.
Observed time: 20:51
